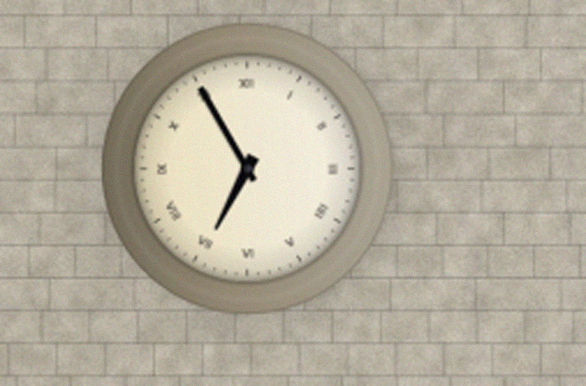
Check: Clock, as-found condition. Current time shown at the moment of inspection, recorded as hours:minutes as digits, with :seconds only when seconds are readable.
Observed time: 6:55
